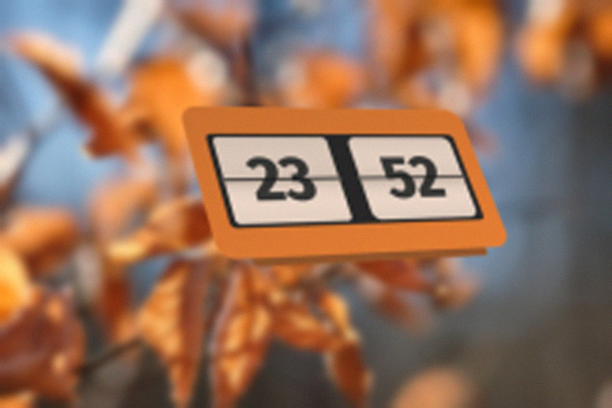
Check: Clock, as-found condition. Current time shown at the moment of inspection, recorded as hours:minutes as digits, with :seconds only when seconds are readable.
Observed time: 23:52
